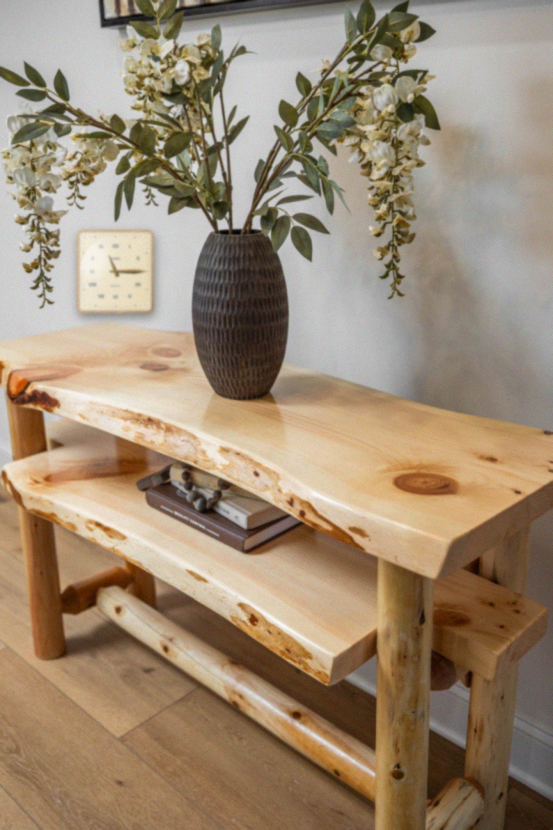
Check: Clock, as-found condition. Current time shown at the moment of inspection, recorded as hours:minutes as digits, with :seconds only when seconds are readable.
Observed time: 11:15
